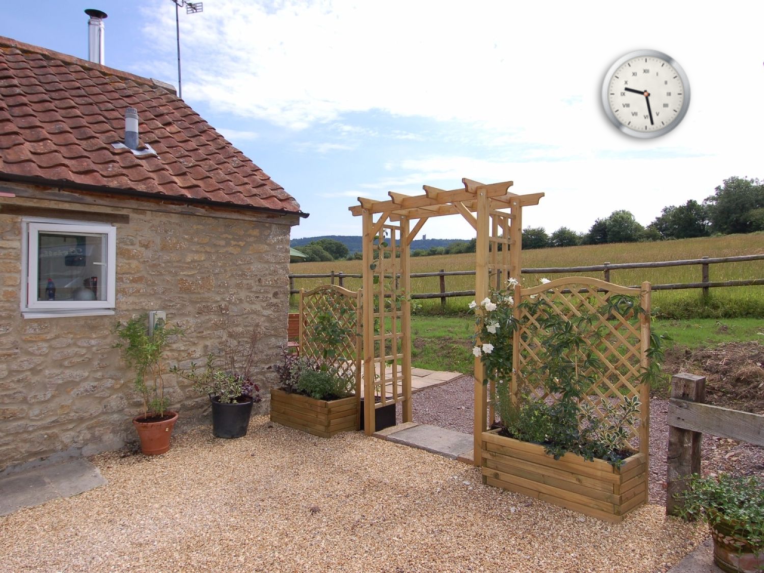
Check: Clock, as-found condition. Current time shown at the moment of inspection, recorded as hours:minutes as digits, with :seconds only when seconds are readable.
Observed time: 9:28
